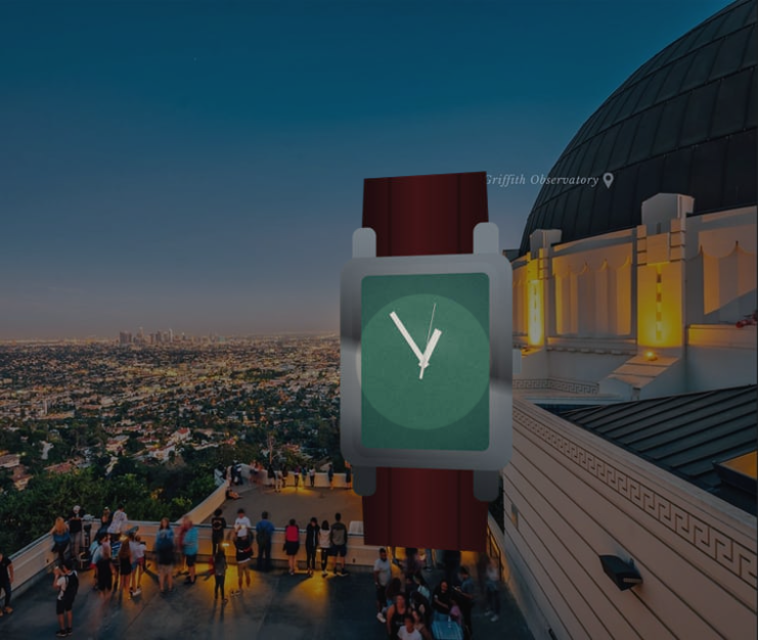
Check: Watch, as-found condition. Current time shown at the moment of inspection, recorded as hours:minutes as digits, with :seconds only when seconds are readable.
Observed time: 12:54:02
